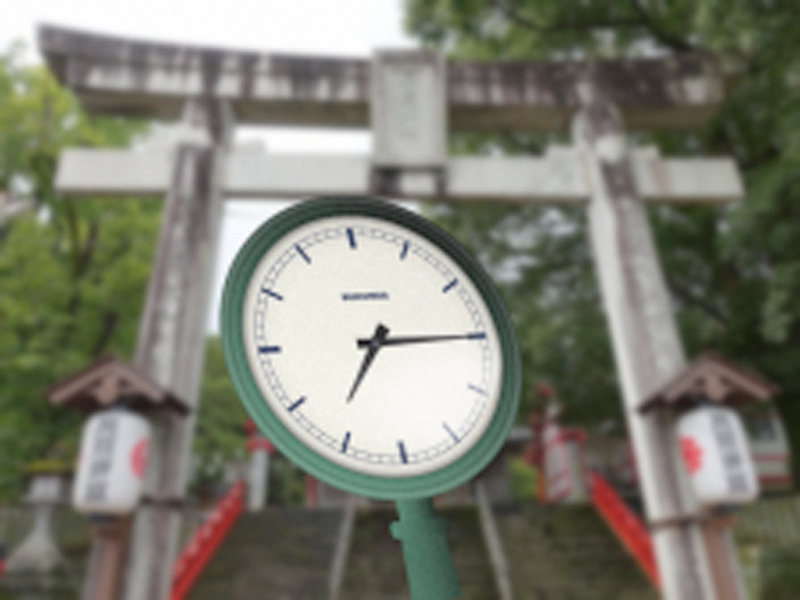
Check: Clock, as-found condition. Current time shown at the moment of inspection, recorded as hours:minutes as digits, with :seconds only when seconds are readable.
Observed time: 7:15
